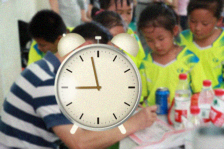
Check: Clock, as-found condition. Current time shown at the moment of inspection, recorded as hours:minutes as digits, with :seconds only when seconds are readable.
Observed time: 8:58
